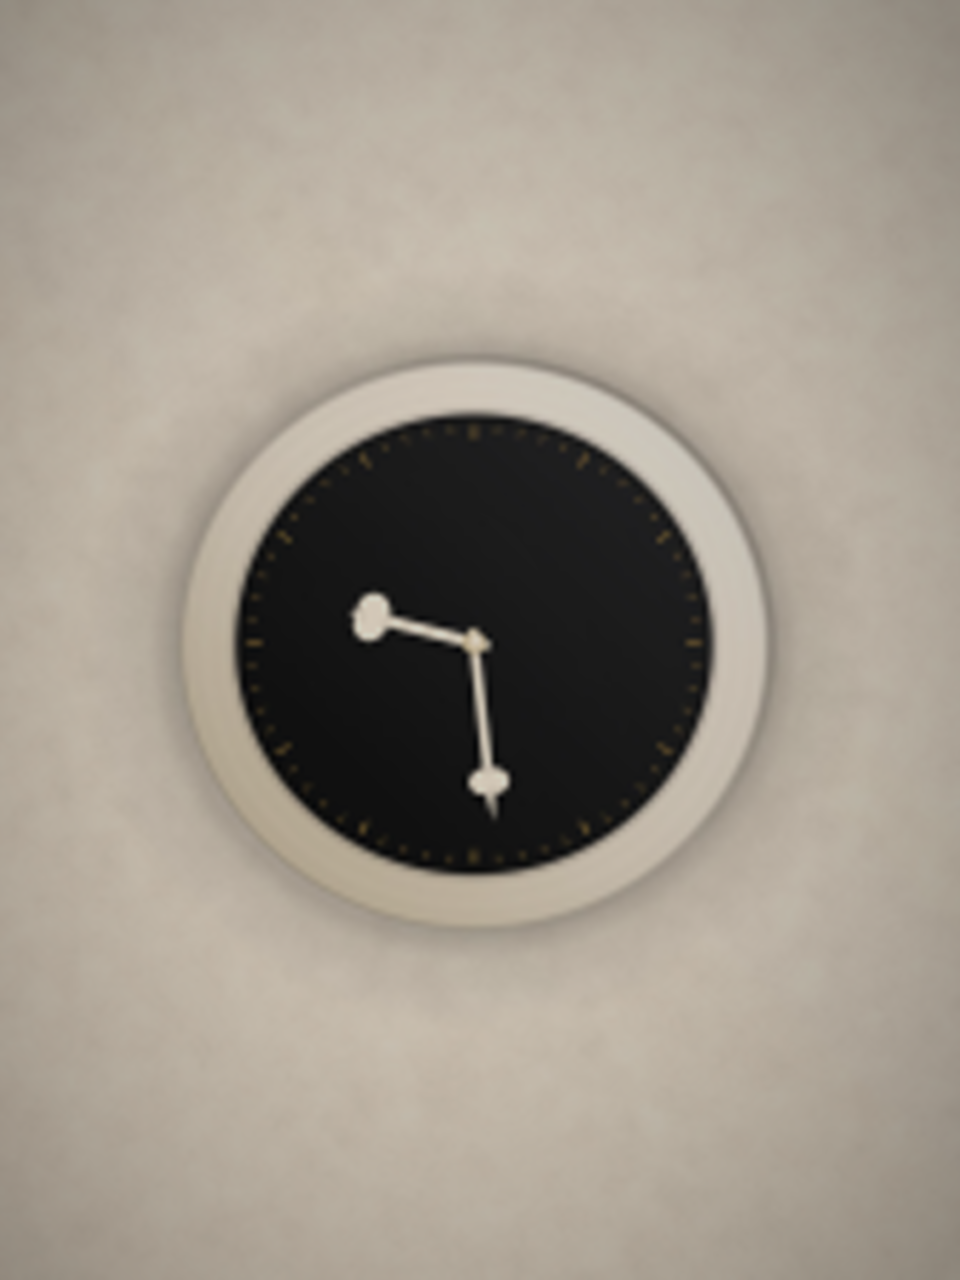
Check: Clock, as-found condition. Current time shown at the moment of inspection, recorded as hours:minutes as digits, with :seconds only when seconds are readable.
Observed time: 9:29
